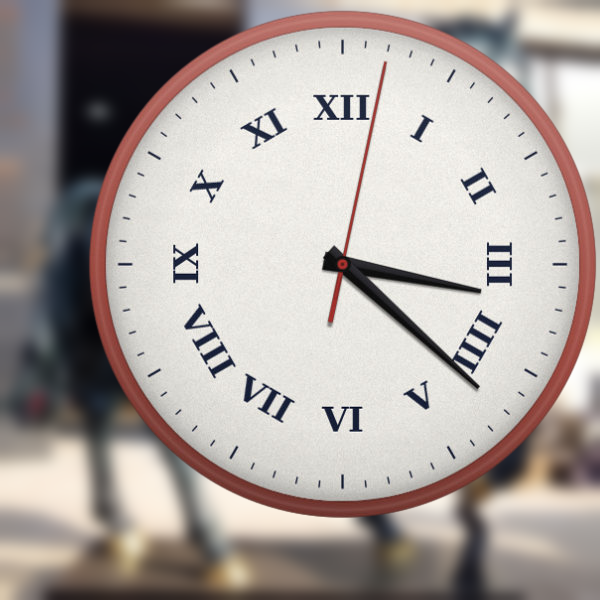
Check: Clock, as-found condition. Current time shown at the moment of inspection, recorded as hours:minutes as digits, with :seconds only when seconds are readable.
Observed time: 3:22:02
